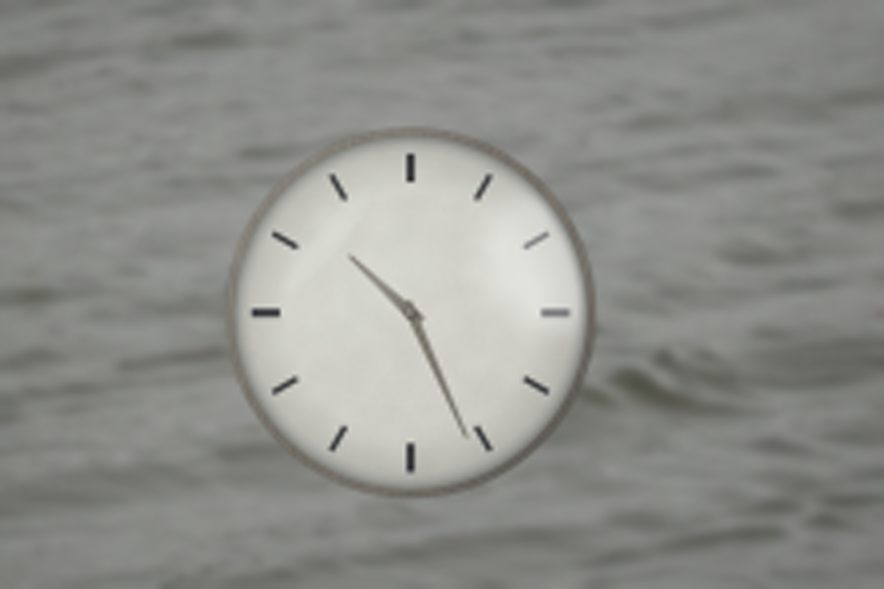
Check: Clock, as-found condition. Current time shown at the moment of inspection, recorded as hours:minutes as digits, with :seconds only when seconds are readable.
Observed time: 10:26
